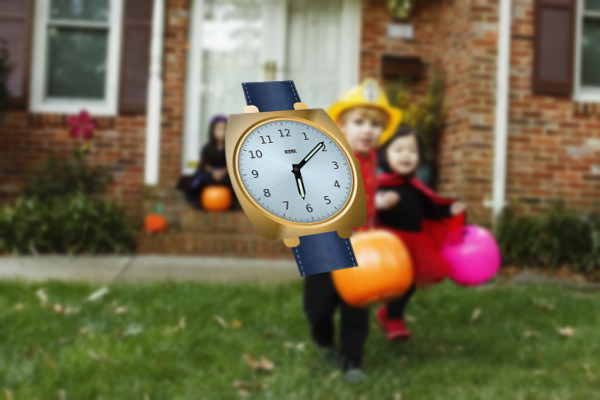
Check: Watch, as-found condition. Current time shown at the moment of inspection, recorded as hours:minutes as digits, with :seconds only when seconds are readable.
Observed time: 6:09
